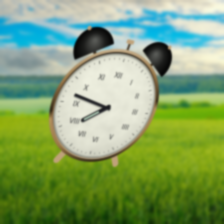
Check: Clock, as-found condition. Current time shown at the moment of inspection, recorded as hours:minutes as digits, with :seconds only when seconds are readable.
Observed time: 7:47
